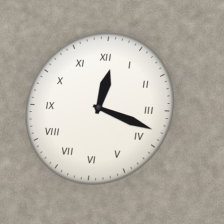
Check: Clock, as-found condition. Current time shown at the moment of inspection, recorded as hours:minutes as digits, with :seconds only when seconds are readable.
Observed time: 12:18
